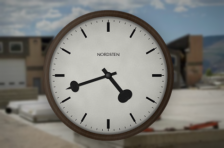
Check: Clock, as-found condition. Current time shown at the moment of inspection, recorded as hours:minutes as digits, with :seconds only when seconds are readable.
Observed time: 4:42
